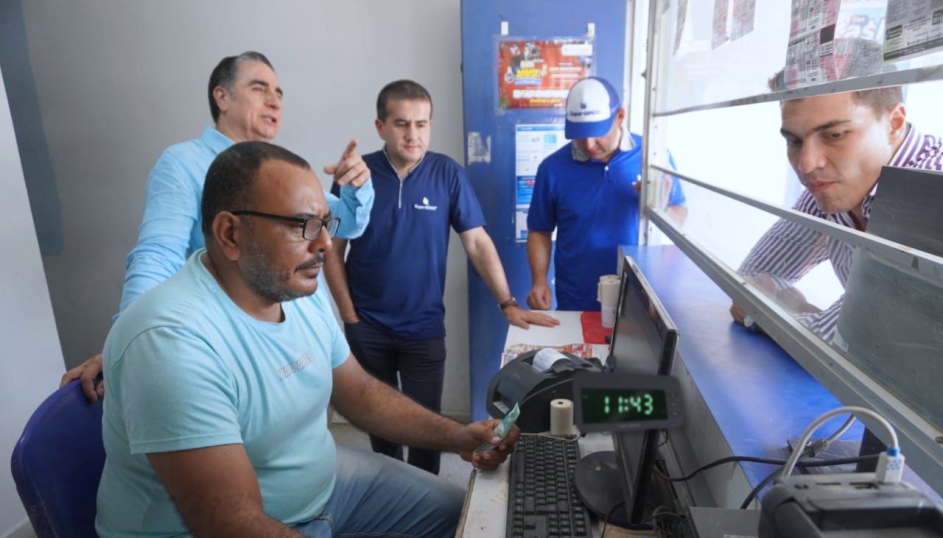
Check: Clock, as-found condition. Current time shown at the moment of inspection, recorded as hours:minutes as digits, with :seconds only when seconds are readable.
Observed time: 11:43
